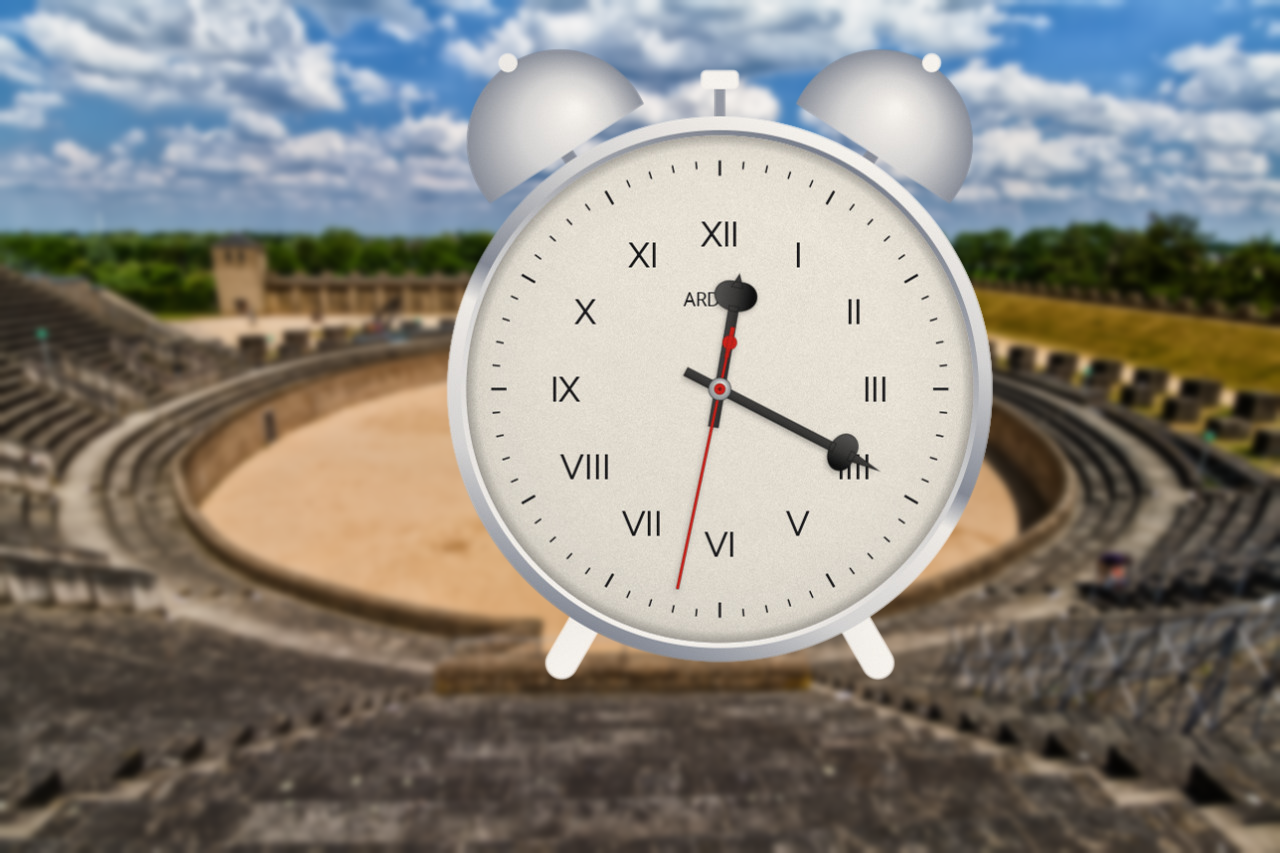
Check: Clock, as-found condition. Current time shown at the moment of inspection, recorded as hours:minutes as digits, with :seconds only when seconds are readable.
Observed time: 12:19:32
